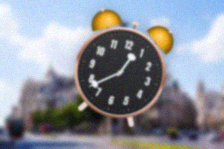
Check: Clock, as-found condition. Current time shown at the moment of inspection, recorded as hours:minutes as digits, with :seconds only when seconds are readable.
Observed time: 12:38
